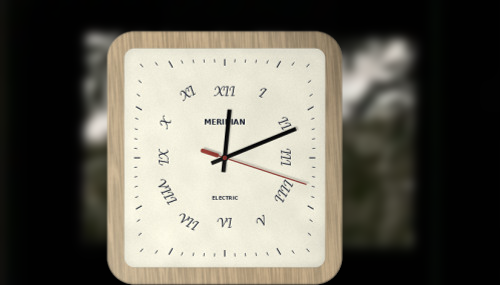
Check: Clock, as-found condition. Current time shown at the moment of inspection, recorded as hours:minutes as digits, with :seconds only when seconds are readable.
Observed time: 12:11:18
